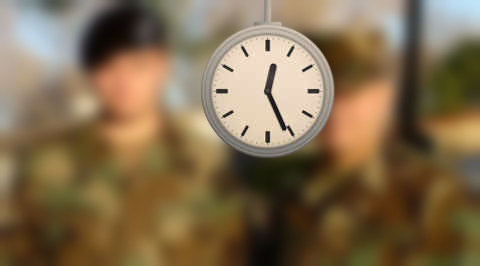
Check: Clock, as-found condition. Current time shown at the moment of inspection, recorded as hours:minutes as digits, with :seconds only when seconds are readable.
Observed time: 12:26
